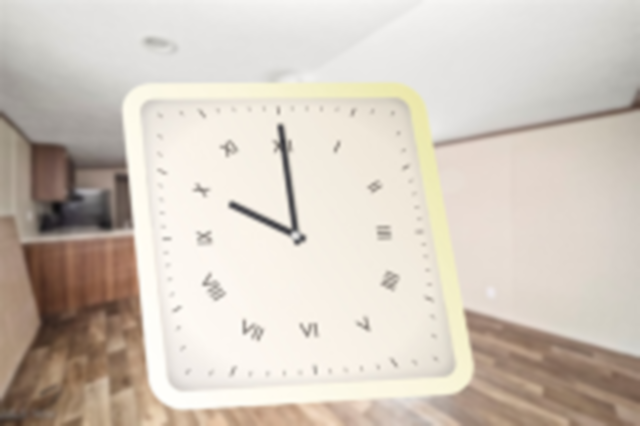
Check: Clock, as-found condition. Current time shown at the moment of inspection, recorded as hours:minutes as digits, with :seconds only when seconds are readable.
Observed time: 10:00
